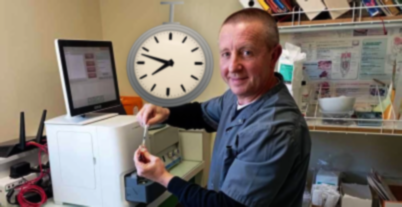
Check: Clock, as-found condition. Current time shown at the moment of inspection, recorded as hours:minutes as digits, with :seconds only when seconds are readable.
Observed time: 7:48
